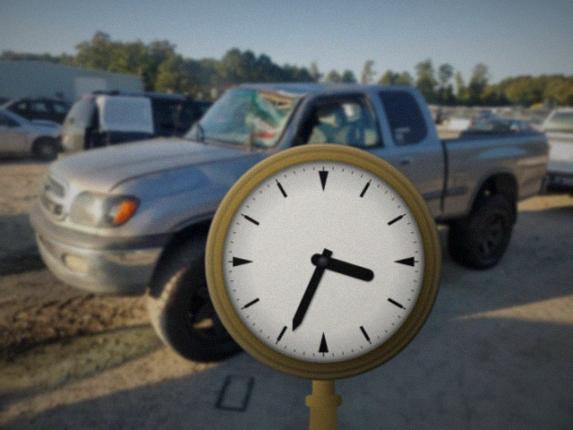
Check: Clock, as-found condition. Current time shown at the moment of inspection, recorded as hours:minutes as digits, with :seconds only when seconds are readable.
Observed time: 3:34
